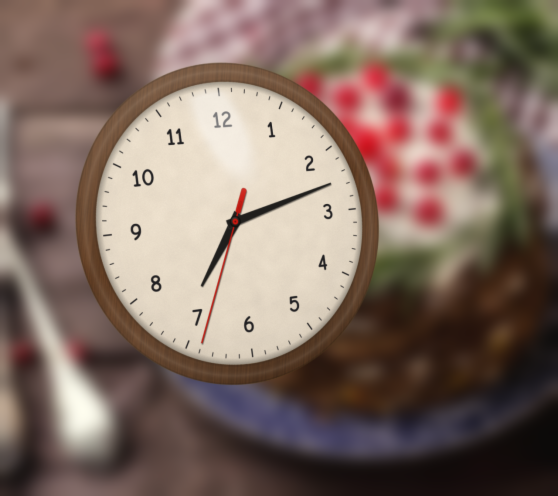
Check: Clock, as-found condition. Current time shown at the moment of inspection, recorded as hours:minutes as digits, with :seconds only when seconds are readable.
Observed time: 7:12:34
